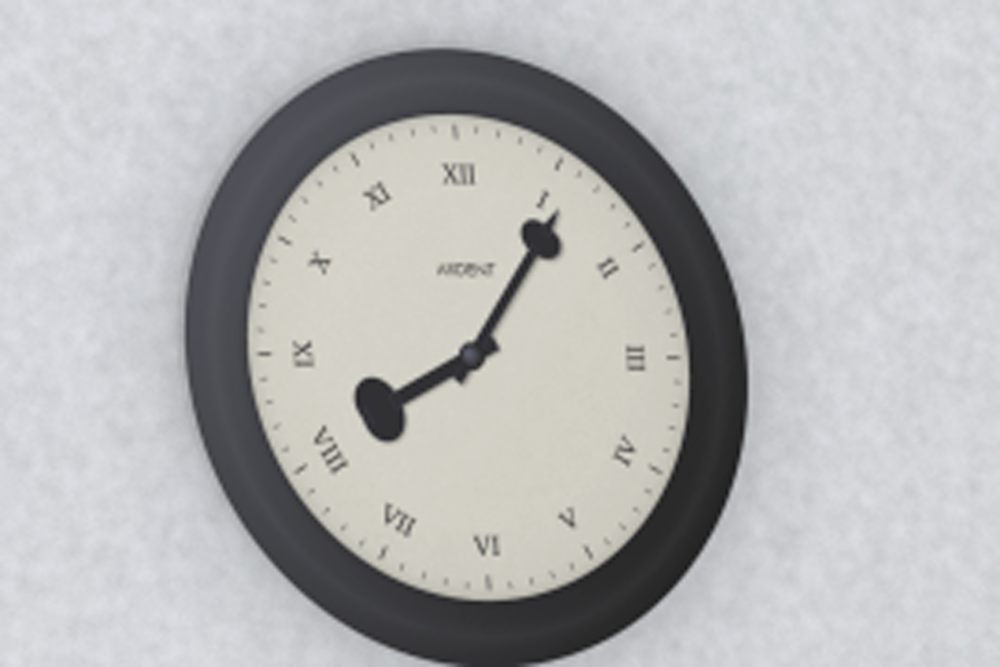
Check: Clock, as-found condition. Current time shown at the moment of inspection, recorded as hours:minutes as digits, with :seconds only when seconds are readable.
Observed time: 8:06
